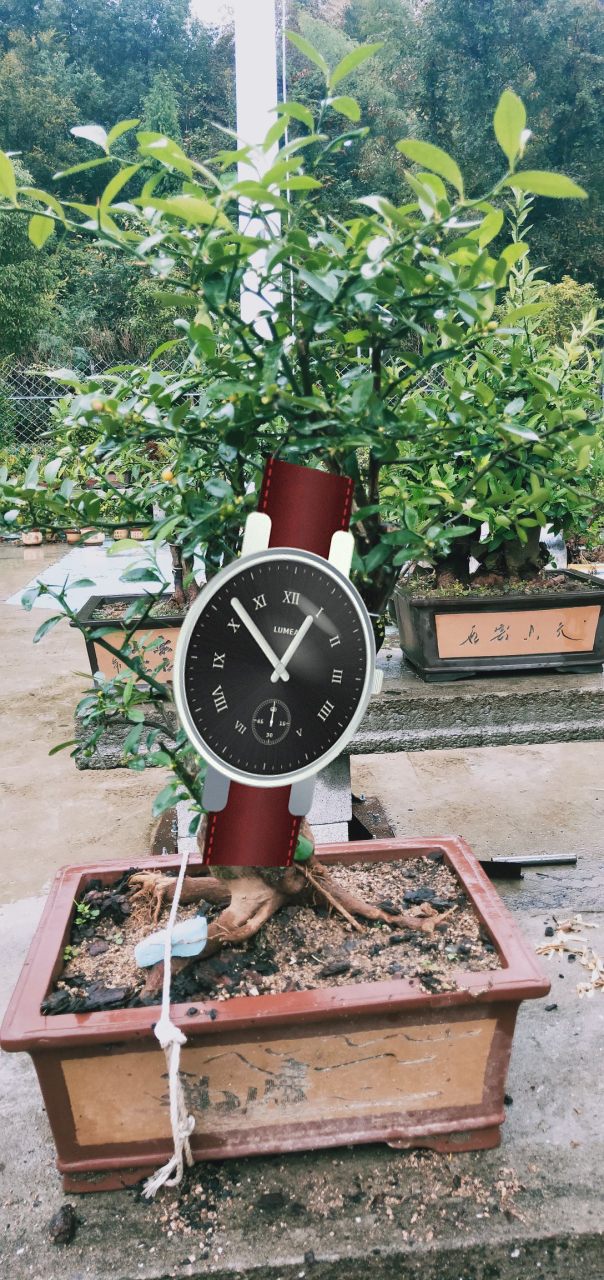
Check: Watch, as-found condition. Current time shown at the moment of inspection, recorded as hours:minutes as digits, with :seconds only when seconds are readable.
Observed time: 12:52
